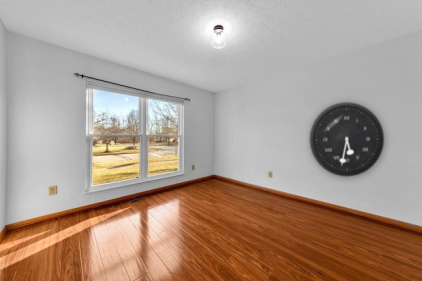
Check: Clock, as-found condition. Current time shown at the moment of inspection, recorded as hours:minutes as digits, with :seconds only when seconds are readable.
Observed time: 5:32
